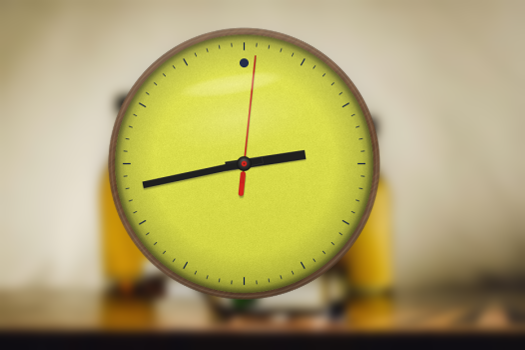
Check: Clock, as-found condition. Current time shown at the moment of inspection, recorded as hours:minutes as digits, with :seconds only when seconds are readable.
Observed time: 2:43:01
